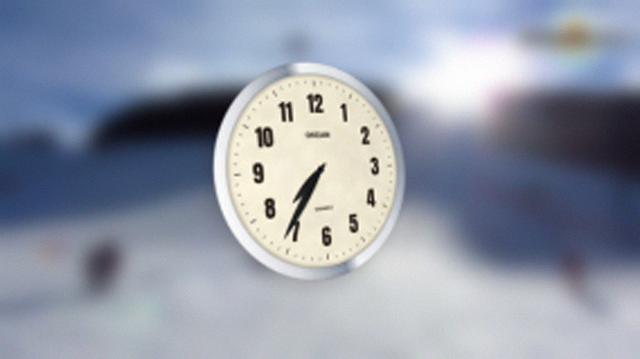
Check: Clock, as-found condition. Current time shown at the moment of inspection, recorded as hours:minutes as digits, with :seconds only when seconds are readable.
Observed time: 7:36
